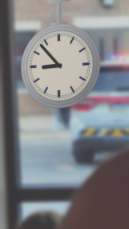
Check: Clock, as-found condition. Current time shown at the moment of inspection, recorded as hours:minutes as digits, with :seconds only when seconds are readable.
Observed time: 8:53
